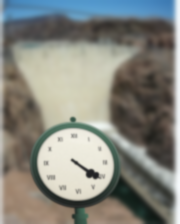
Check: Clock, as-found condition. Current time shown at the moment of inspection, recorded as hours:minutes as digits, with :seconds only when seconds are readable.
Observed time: 4:21
